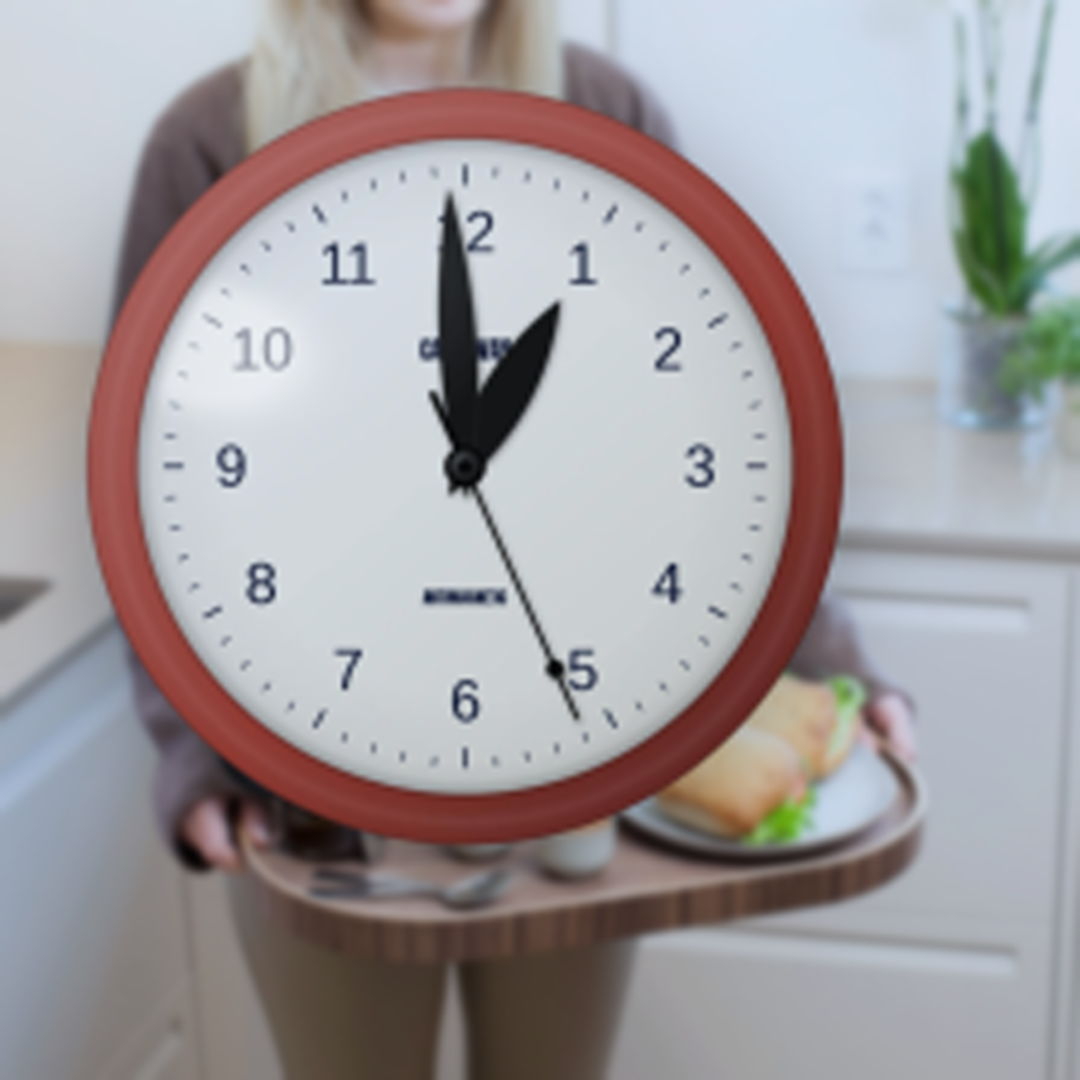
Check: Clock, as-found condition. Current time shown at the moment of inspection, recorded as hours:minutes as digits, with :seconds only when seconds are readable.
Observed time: 12:59:26
